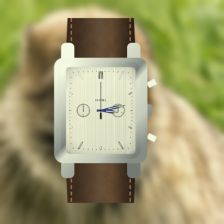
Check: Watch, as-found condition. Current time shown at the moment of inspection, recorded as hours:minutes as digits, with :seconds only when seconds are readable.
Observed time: 3:13
